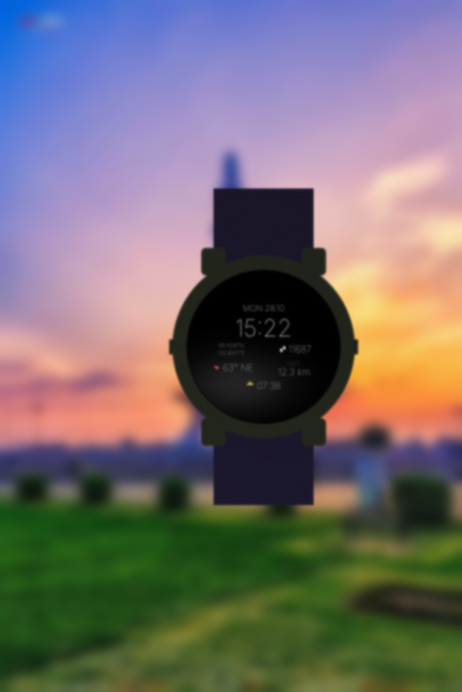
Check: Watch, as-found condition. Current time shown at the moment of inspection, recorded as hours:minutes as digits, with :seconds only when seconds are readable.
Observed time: 15:22
